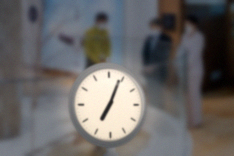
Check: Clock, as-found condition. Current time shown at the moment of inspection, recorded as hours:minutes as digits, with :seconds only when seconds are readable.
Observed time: 7:04
